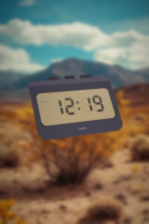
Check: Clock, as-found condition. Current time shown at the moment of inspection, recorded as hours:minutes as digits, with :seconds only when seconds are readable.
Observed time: 12:19
